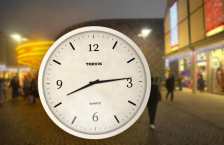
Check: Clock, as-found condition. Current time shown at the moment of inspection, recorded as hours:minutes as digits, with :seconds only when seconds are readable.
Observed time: 8:14
